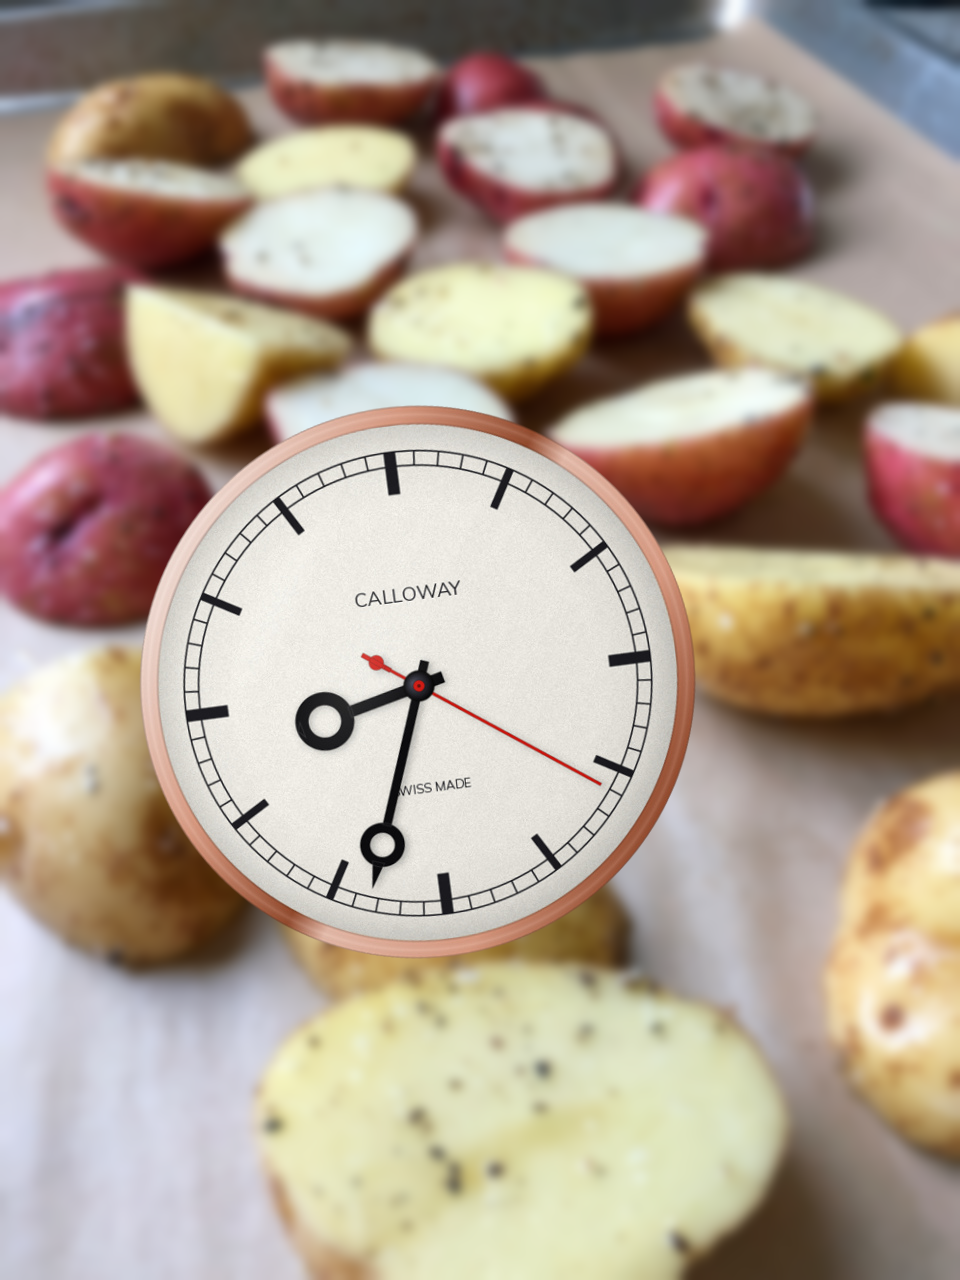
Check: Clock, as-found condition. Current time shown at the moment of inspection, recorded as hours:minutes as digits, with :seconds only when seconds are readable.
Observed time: 8:33:21
